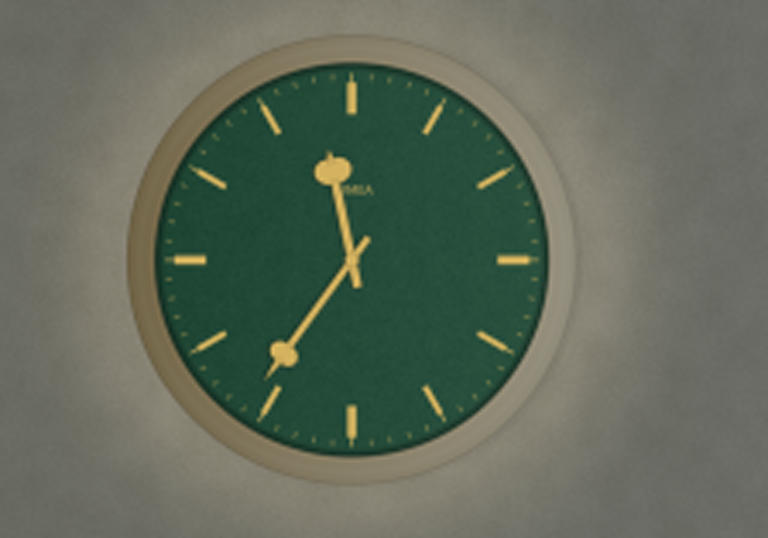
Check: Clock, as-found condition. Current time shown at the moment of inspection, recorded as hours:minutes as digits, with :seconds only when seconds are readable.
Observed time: 11:36
